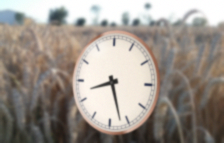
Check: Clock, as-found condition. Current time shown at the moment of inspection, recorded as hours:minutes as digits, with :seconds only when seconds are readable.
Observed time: 8:27
